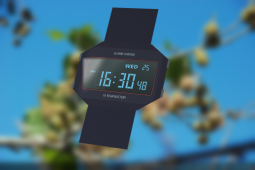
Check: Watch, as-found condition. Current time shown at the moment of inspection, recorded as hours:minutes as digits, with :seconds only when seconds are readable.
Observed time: 16:30:48
